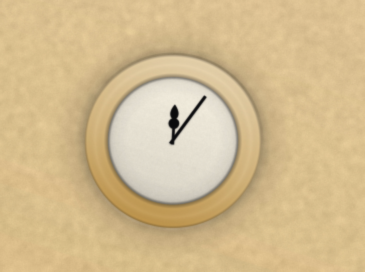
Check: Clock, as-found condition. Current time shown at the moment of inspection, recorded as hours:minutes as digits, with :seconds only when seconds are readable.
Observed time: 12:06
